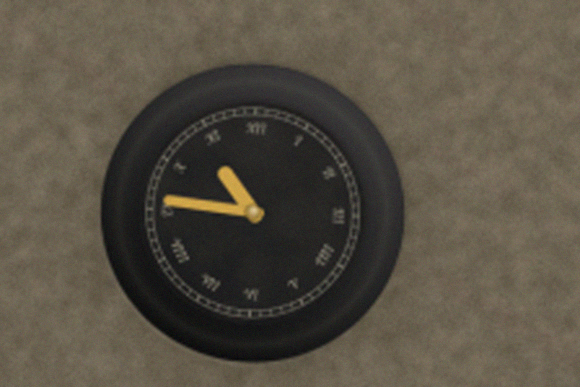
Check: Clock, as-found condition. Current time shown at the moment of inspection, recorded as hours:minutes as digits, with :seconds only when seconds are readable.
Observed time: 10:46
